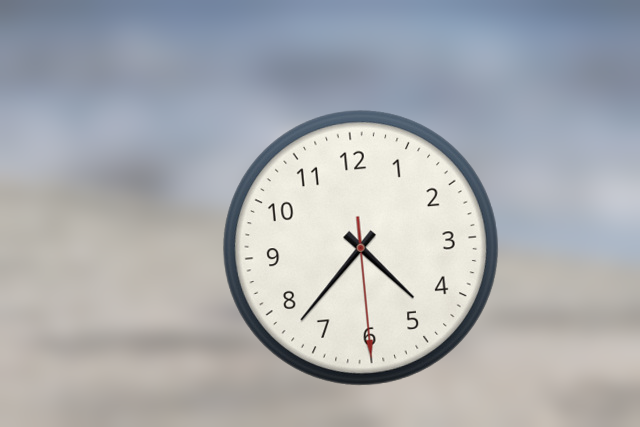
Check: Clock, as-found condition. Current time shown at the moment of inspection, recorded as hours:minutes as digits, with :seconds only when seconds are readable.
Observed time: 4:37:30
